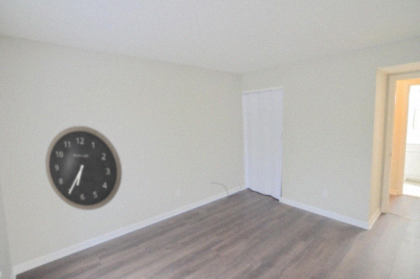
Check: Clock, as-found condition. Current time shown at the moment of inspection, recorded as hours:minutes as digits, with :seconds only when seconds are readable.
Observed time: 6:35
